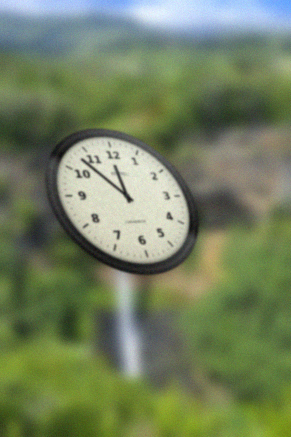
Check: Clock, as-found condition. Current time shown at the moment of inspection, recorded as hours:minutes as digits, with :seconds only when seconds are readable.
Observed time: 11:53
